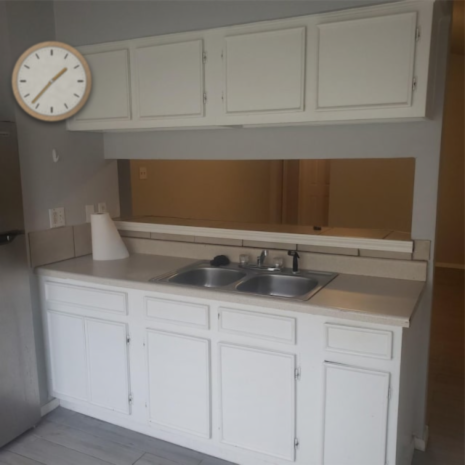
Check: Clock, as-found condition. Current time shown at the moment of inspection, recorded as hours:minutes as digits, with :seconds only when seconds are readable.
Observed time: 1:37
